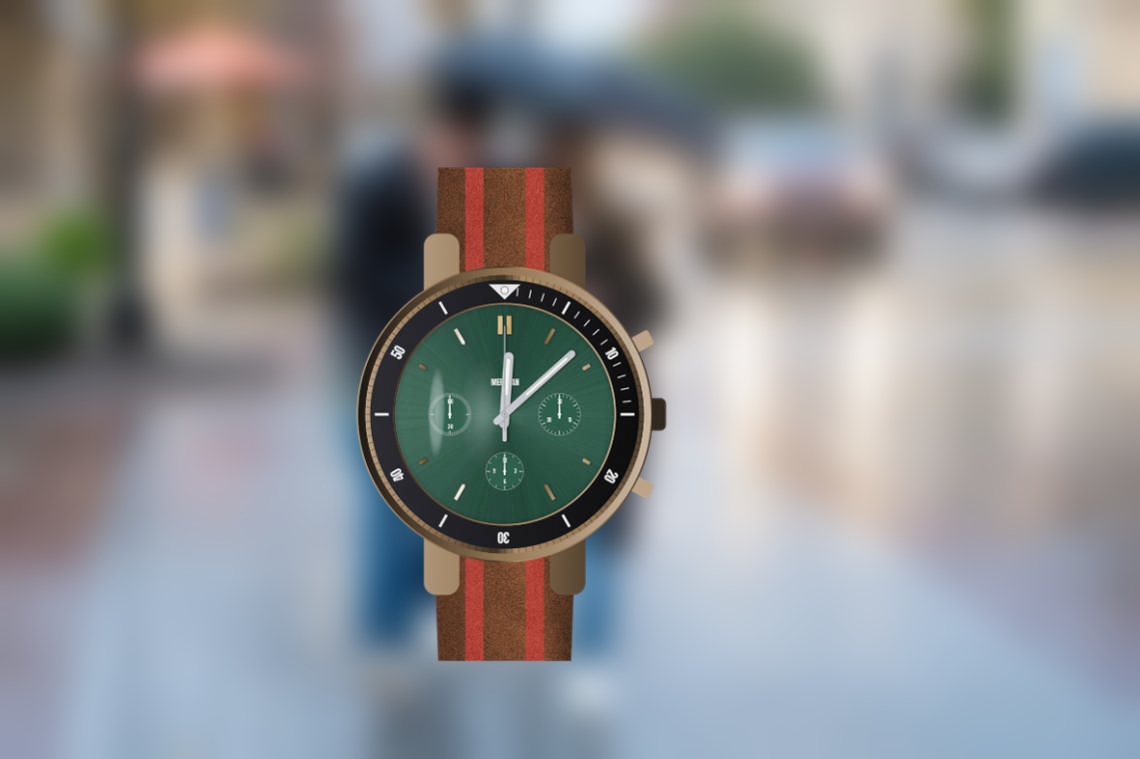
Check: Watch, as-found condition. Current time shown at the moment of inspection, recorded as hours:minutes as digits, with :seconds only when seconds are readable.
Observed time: 12:08
